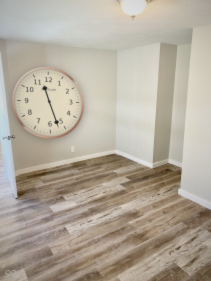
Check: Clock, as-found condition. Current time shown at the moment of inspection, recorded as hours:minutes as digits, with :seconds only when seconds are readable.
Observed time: 11:27
